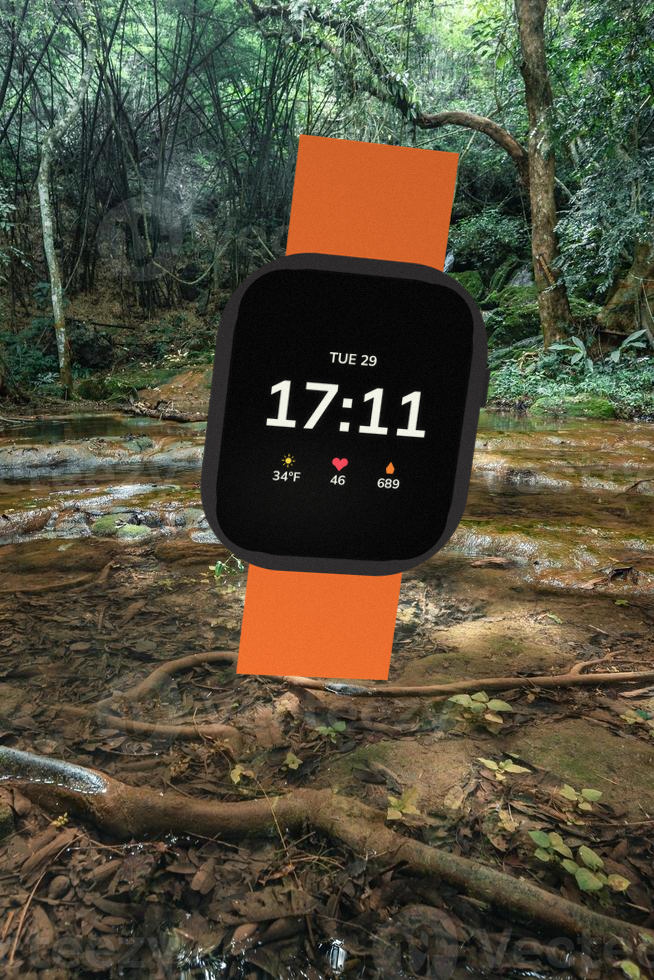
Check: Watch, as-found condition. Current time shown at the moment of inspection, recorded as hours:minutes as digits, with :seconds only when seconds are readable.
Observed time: 17:11
